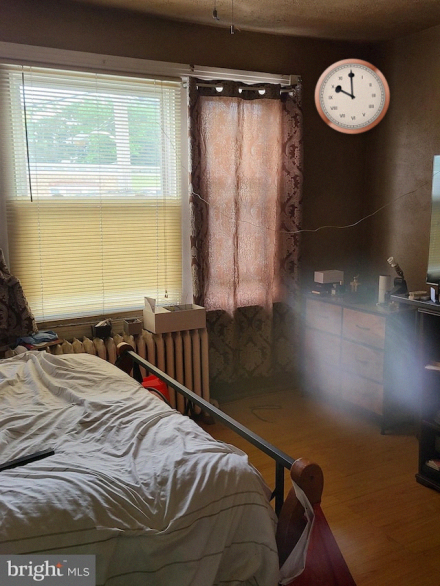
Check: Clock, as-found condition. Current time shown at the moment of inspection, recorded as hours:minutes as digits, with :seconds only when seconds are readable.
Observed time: 10:00
